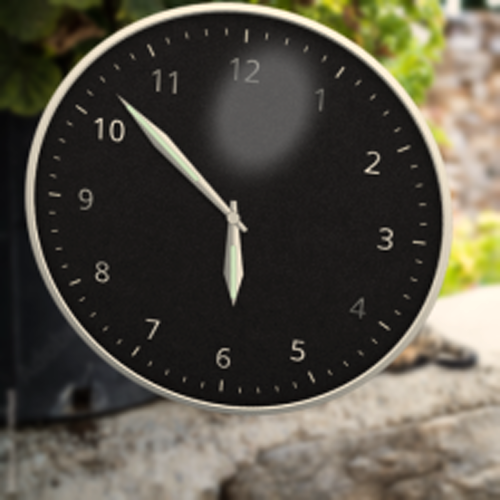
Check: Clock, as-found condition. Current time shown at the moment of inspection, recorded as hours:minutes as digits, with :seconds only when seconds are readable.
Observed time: 5:52
